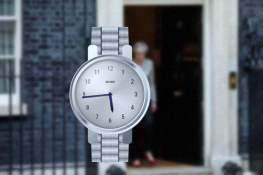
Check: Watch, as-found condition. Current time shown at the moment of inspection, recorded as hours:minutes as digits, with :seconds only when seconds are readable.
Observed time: 5:44
